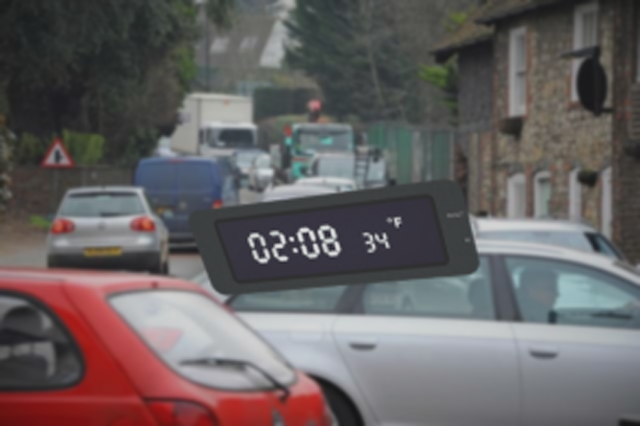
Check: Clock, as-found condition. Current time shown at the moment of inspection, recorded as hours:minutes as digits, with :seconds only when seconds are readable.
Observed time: 2:08
